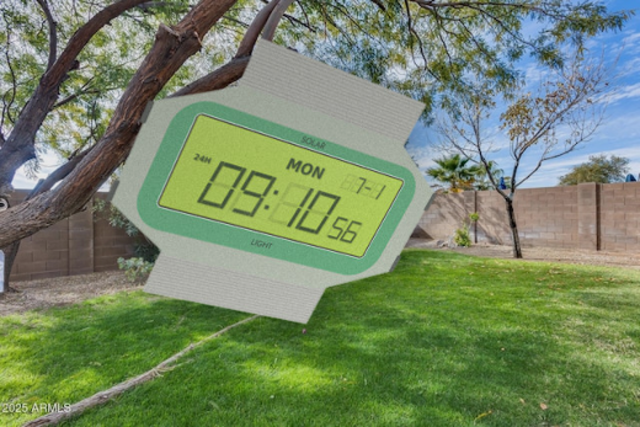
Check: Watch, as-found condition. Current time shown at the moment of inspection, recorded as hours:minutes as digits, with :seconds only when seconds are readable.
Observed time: 9:10:56
